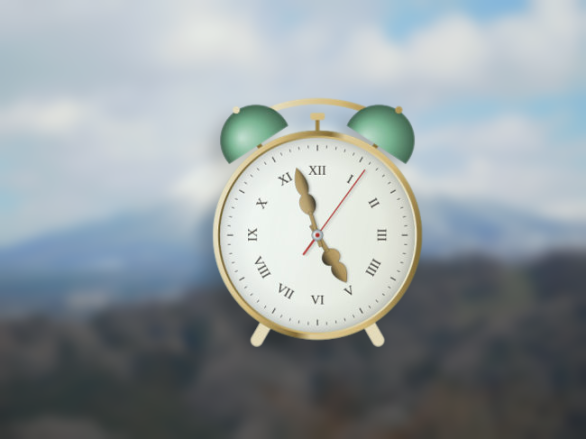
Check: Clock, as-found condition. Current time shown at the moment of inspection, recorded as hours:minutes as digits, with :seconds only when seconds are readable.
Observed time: 4:57:06
